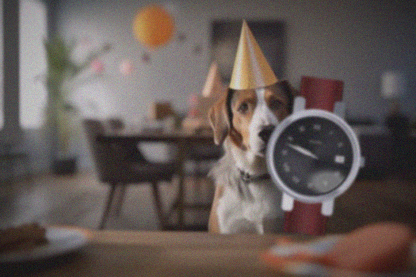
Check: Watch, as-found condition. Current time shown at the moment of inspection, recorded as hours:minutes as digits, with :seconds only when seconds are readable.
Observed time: 9:48
